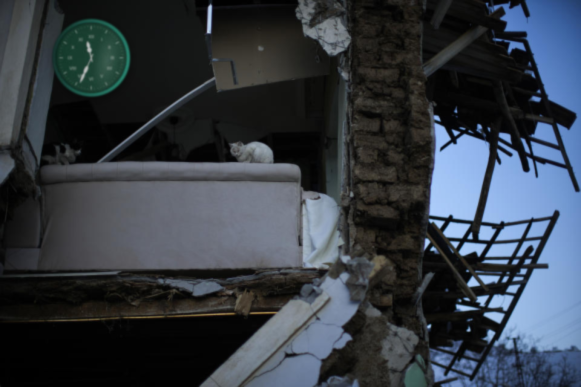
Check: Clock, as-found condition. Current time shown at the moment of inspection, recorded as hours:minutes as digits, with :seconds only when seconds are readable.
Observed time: 11:34
